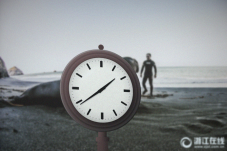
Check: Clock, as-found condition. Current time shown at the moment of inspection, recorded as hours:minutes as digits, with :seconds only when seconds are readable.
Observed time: 1:39
